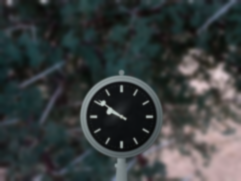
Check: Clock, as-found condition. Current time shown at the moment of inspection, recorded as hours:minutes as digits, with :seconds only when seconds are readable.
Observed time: 9:51
